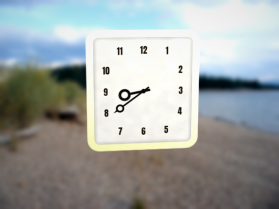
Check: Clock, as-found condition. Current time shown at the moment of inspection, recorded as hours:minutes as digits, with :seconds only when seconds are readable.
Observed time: 8:39
